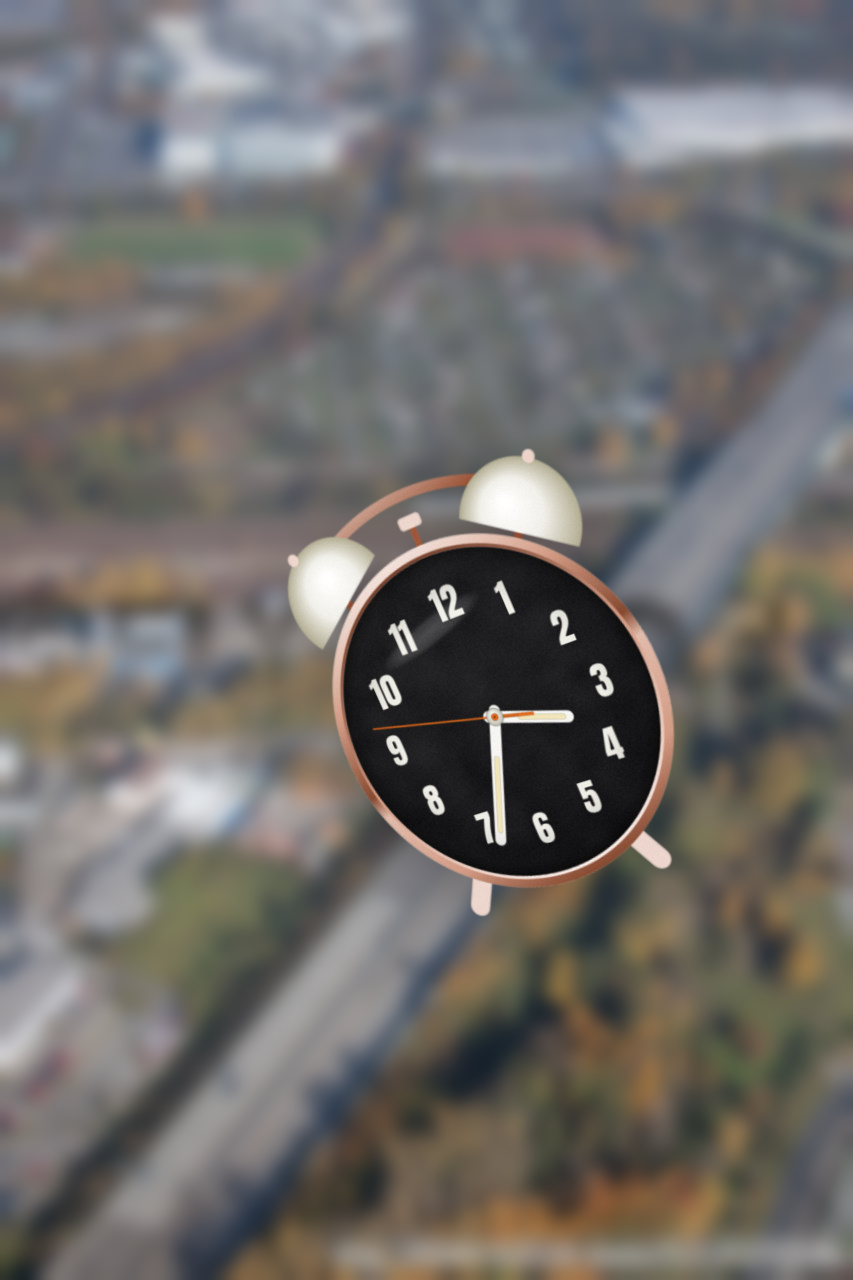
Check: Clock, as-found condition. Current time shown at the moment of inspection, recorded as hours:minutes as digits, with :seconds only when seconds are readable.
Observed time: 3:33:47
